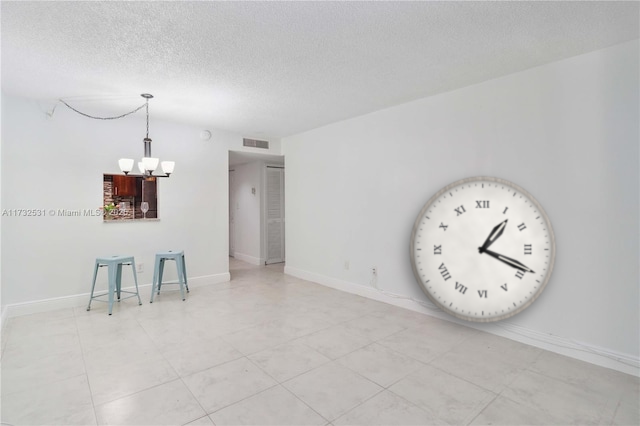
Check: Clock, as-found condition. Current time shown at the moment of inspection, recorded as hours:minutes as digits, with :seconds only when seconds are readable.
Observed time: 1:19
